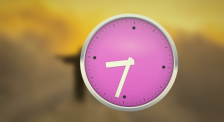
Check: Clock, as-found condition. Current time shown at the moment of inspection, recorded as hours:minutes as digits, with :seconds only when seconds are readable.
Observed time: 8:32
